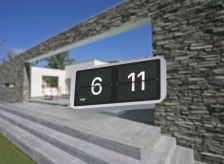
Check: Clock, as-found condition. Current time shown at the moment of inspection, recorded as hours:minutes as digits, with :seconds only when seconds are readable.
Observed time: 6:11
